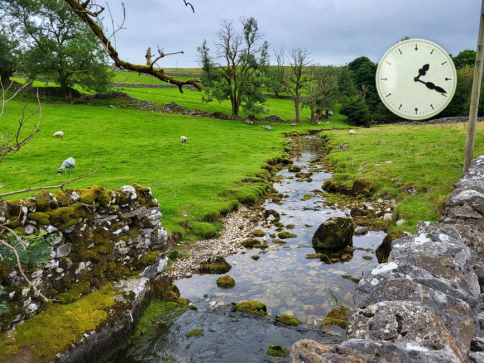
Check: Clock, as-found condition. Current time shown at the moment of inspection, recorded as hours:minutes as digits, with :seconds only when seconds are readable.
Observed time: 1:19
